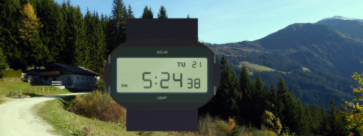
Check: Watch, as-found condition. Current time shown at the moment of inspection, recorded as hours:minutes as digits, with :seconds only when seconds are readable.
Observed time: 5:24:38
